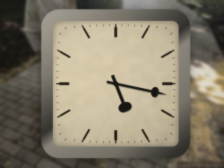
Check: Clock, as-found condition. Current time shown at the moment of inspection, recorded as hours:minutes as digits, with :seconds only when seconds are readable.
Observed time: 5:17
